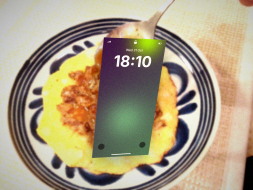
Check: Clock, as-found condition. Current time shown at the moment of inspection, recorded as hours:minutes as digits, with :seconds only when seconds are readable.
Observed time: 18:10
